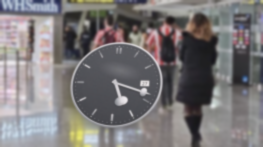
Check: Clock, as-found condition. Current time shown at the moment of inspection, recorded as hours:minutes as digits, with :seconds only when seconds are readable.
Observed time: 5:18
